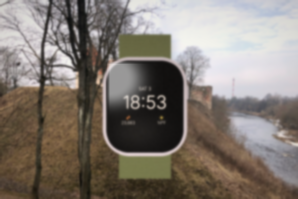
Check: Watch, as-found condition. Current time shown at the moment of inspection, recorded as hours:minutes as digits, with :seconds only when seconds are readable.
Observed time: 18:53
